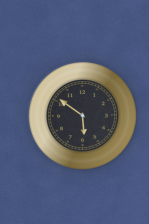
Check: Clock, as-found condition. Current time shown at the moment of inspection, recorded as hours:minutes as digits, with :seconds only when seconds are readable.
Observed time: 5:51
